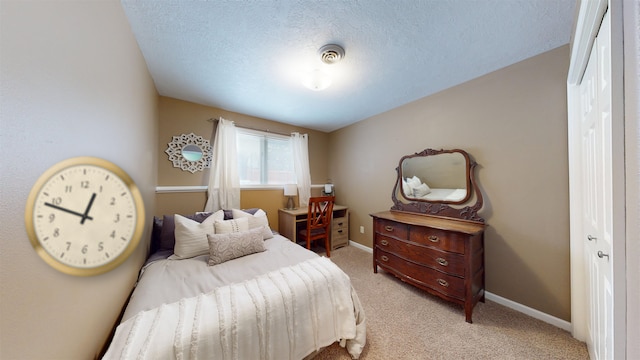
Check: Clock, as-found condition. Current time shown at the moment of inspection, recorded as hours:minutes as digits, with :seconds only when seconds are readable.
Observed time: 12:48
